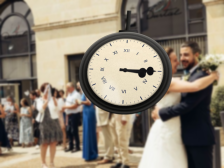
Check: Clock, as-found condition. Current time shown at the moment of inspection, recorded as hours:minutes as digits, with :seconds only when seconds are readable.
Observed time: 3:15
